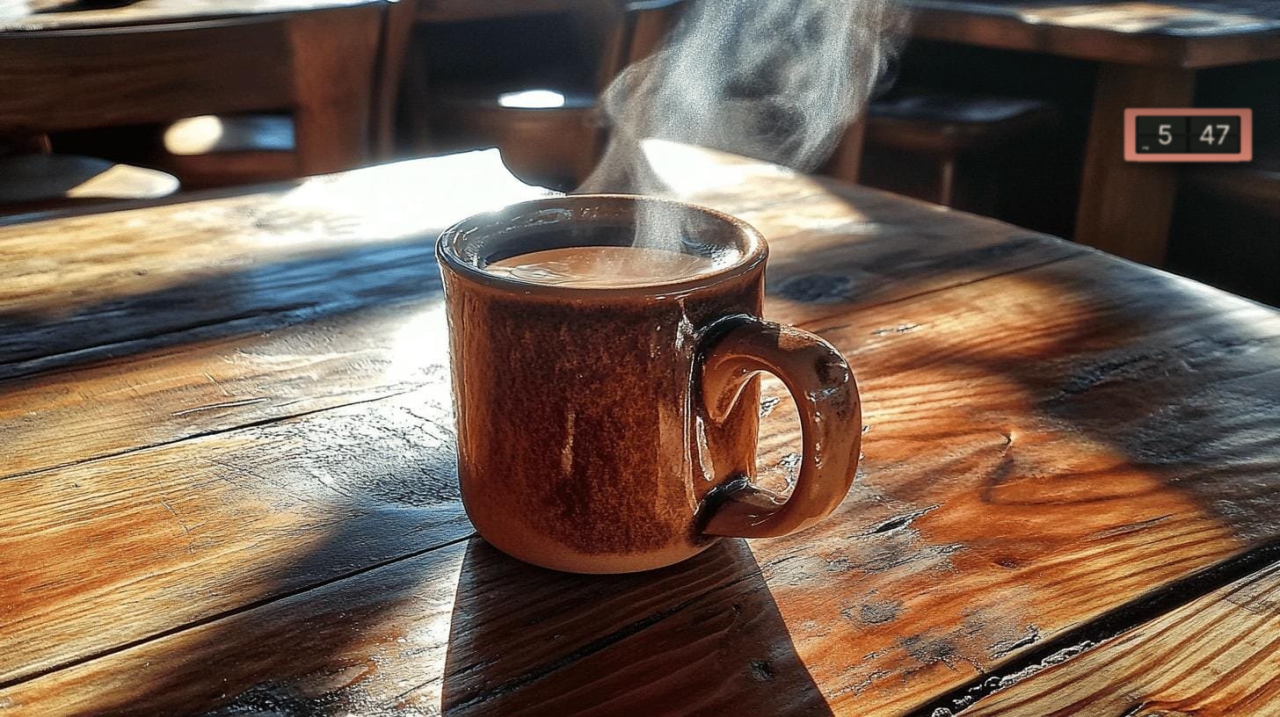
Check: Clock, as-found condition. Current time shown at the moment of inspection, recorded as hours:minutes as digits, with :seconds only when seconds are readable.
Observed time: 5:47
